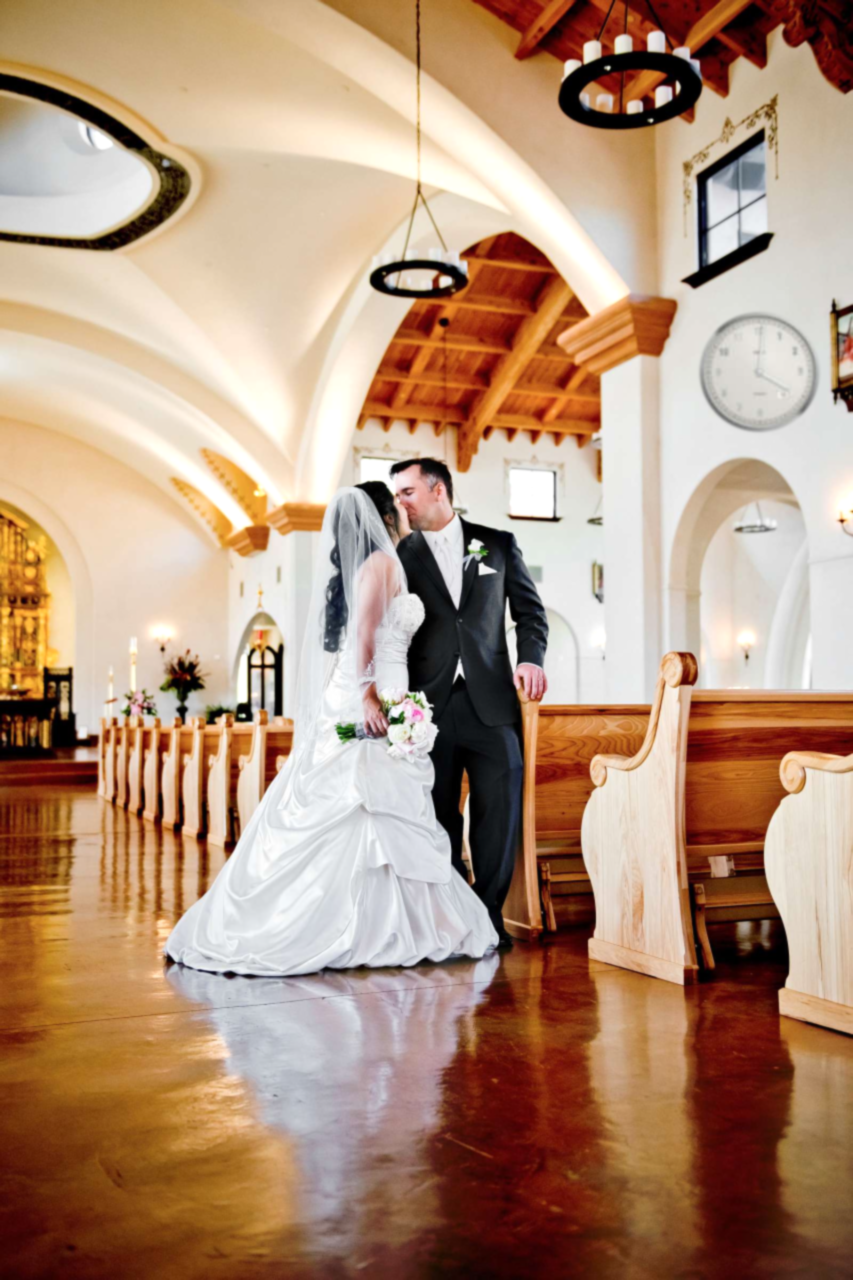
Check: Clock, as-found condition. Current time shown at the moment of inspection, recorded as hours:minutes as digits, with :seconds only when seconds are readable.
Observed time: 4:01
